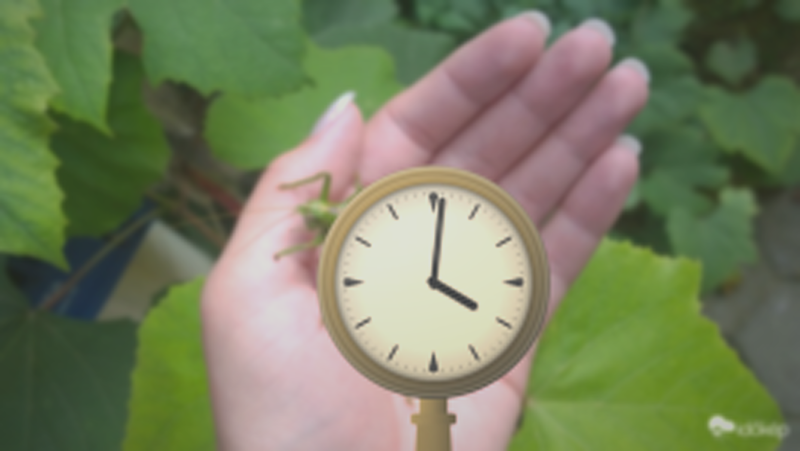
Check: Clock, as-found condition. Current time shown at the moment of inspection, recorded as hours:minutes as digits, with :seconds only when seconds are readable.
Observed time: 4:01
